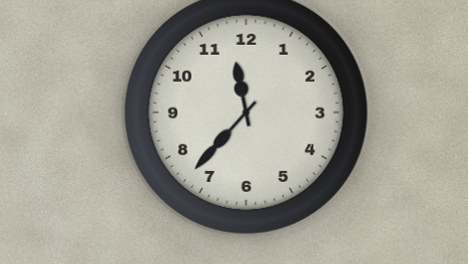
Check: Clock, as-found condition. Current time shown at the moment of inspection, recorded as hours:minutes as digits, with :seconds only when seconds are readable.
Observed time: 11:37
